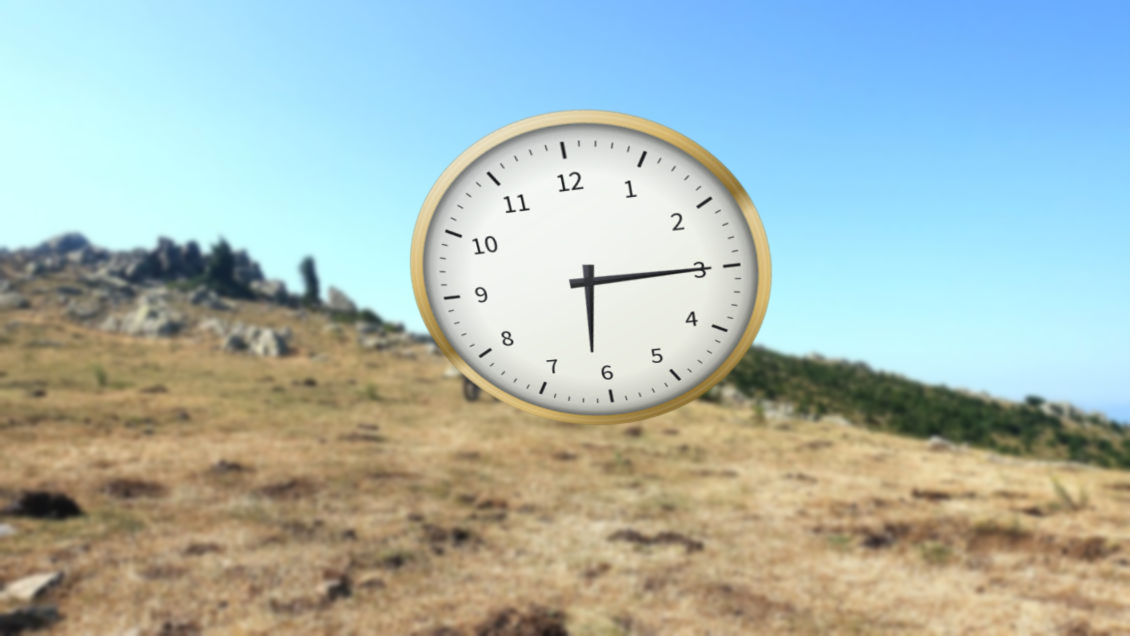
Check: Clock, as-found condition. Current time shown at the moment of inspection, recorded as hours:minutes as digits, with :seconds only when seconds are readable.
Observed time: 6:15
